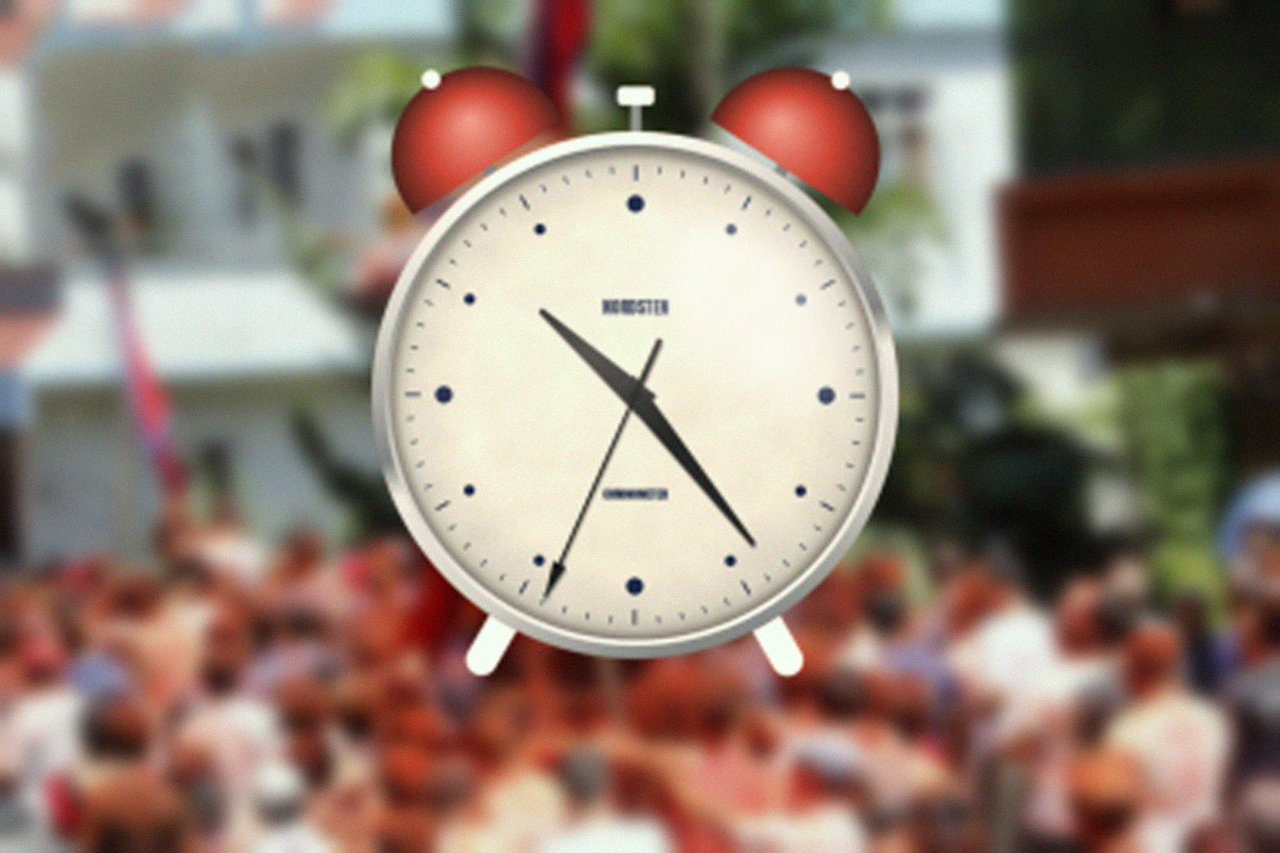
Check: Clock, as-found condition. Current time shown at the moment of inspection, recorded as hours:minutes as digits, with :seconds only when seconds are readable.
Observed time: 10:23:34
